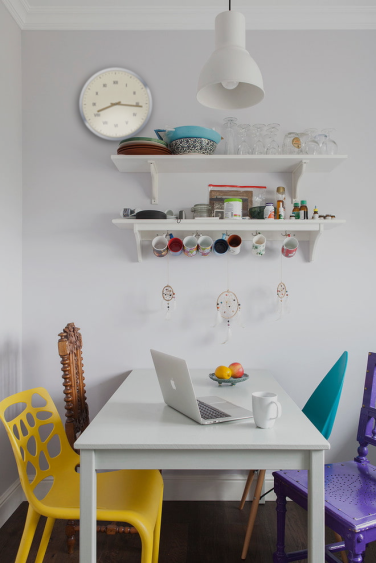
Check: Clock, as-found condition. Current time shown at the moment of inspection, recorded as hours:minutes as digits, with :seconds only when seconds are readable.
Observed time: 8:16
